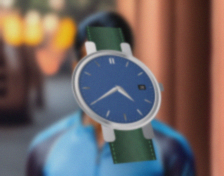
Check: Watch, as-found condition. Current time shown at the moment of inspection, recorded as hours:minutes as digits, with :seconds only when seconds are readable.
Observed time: 4:40
